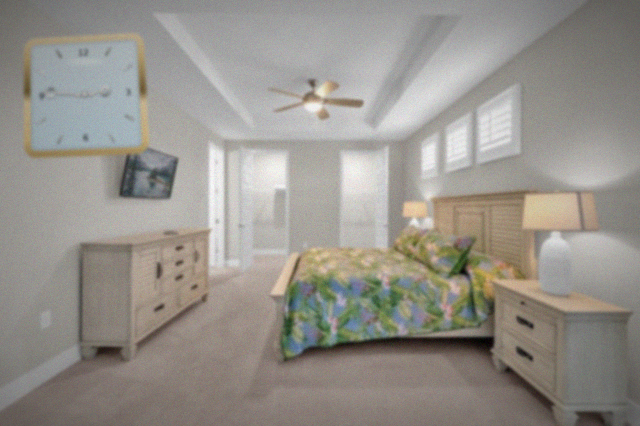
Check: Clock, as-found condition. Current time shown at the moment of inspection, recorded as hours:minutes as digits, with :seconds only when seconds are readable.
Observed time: 2:46
